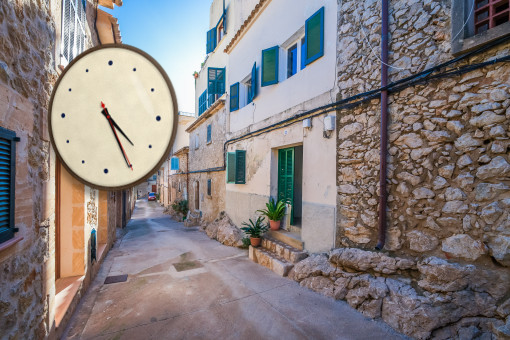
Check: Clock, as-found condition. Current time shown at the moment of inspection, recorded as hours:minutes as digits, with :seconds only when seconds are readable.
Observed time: 4:25:25
